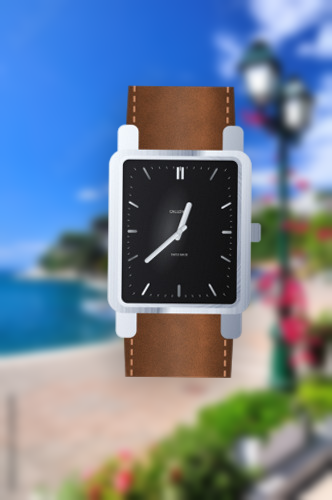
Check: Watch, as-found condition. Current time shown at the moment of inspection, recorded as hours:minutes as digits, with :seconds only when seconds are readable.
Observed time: 12:38
